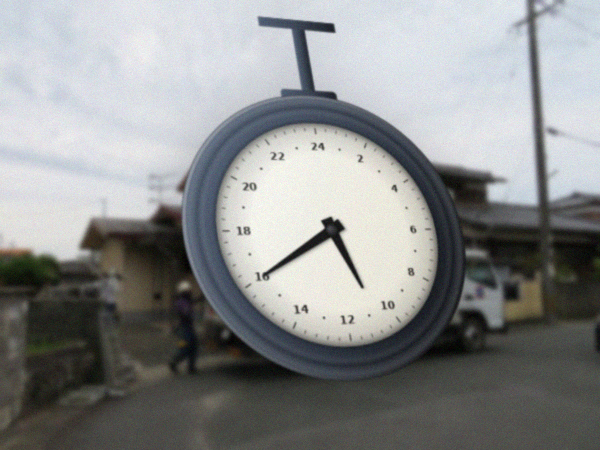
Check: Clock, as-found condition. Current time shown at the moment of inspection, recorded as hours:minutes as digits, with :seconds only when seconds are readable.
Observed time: 10:40
